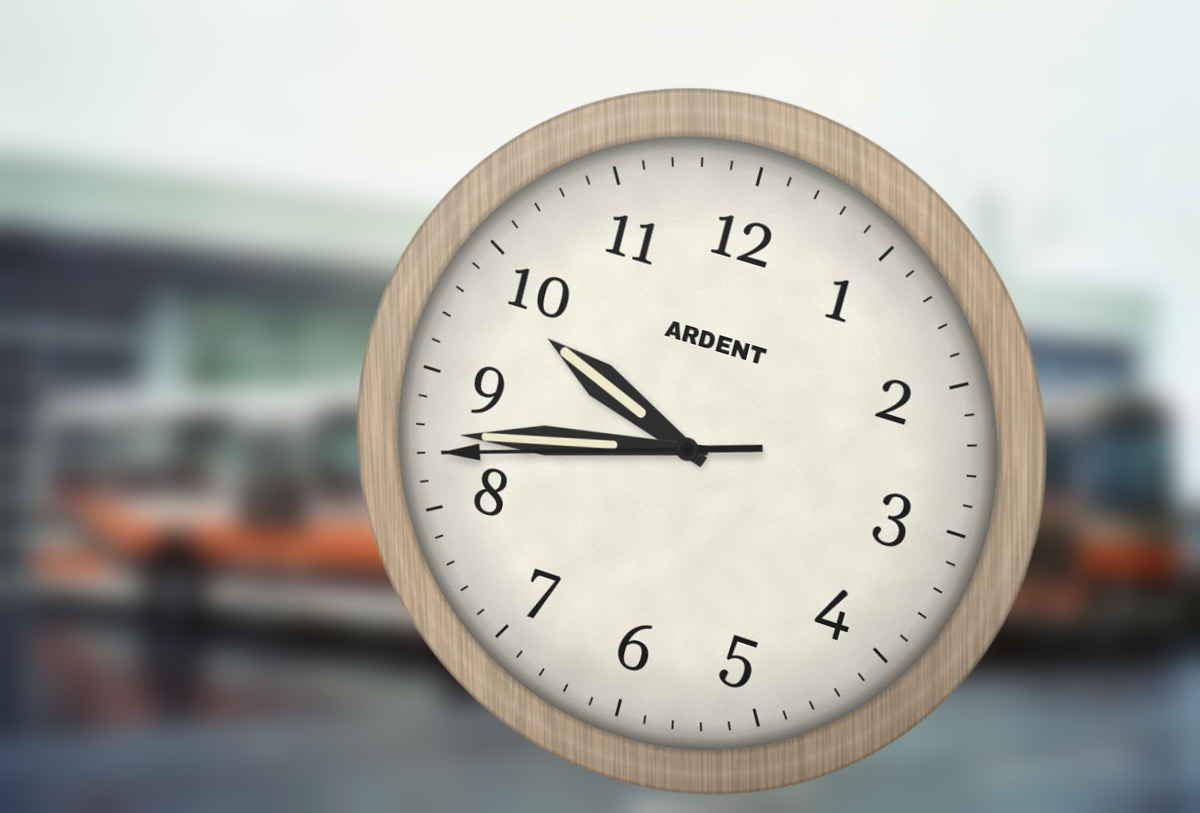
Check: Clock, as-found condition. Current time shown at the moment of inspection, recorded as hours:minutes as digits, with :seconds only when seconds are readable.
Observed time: 9:42:42
